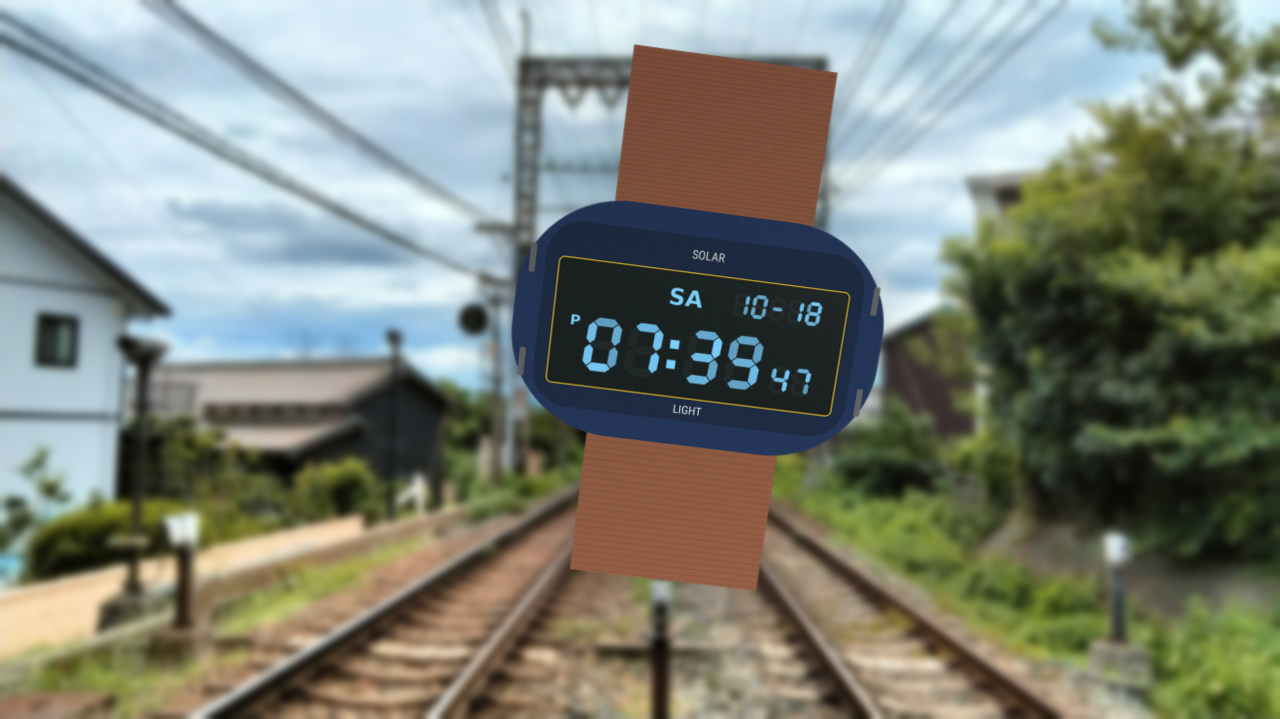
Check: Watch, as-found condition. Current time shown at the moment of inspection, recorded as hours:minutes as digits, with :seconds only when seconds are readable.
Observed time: 7:39:47
